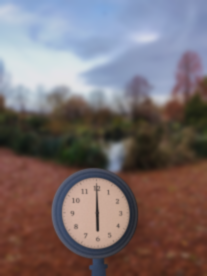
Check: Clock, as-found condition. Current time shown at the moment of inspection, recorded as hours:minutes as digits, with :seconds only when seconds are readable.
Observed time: 6:00
